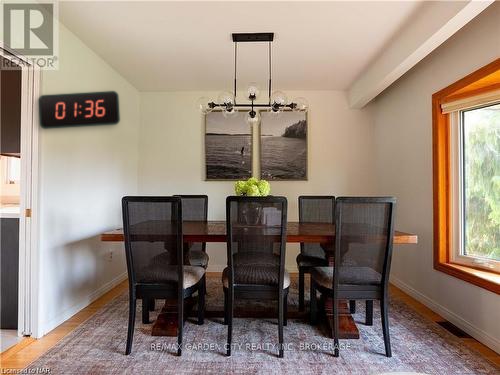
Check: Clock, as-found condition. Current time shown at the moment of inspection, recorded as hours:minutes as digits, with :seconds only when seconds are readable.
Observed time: 1:36
